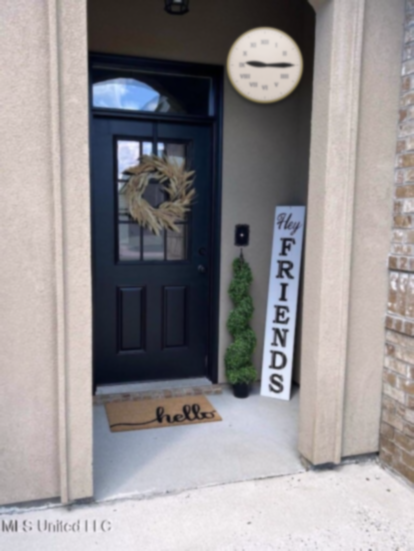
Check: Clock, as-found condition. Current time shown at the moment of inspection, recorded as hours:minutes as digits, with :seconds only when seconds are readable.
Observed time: 9:15
